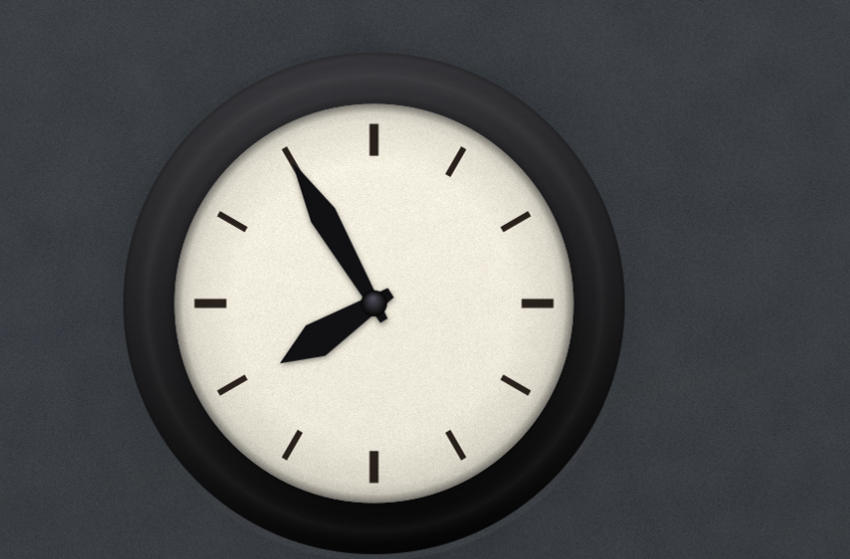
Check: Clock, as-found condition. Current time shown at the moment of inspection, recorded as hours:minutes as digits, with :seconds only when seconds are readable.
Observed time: 7:55
